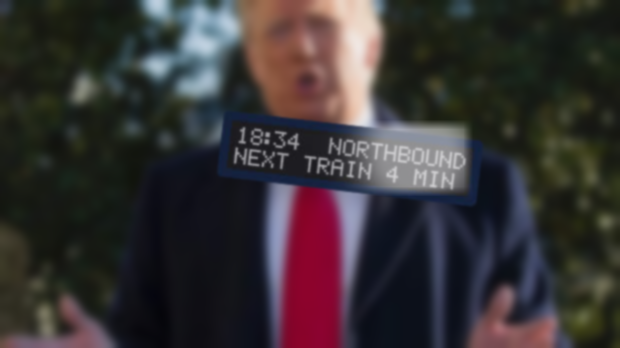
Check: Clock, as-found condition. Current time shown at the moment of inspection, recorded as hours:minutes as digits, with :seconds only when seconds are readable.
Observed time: 18:34
